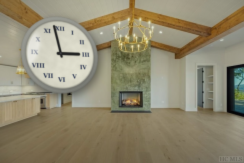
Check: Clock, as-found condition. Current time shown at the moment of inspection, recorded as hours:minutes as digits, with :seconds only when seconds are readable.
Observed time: 2:58
